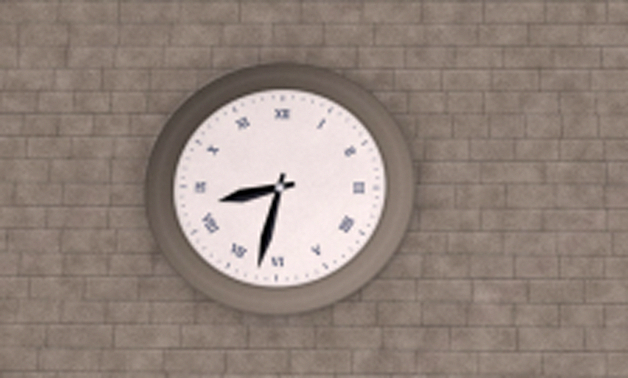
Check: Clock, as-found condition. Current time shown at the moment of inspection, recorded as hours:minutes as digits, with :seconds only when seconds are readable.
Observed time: 8:32
